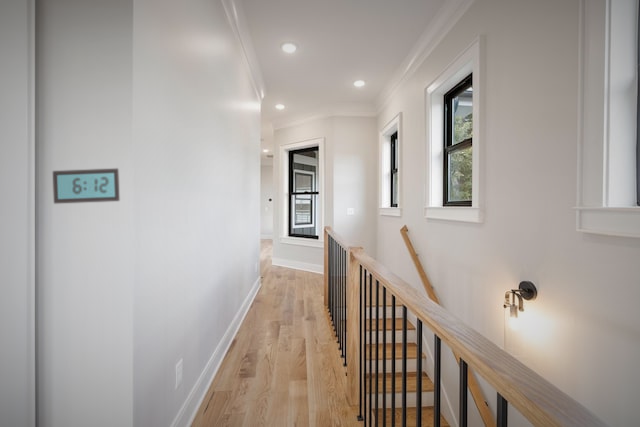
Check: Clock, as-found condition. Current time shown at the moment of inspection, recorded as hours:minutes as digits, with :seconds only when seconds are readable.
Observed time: 6:12
